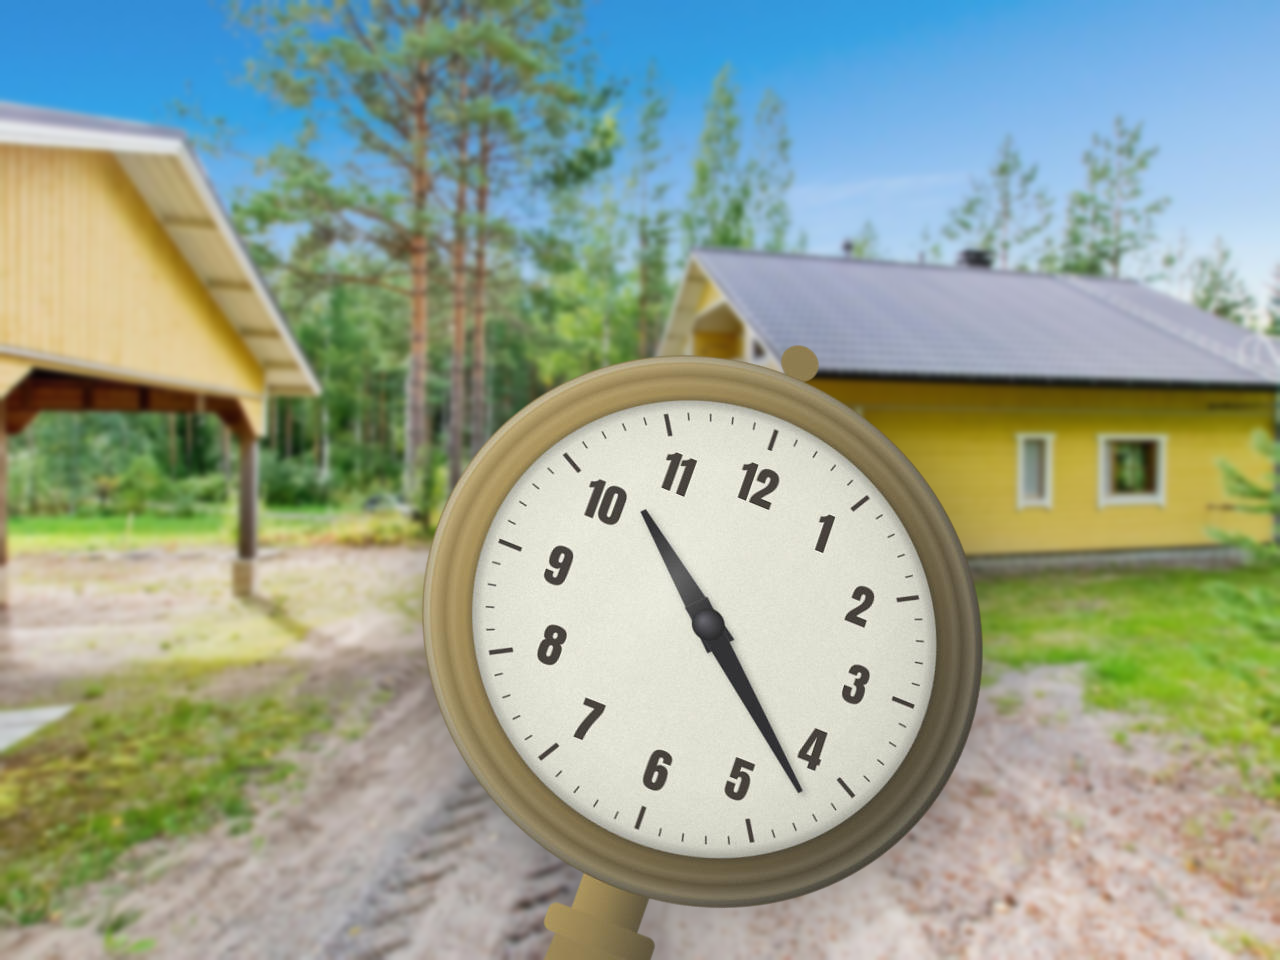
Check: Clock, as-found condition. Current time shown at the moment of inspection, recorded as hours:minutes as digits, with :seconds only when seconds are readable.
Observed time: 10:22
